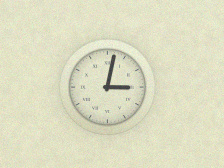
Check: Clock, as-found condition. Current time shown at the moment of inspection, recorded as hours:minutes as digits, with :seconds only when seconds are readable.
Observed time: 3:02
